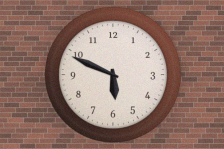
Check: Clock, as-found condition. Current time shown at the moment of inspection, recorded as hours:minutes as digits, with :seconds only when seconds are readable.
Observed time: 5:49
